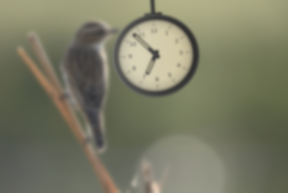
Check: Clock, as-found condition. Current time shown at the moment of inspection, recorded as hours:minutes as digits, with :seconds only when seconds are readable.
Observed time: 6:53
